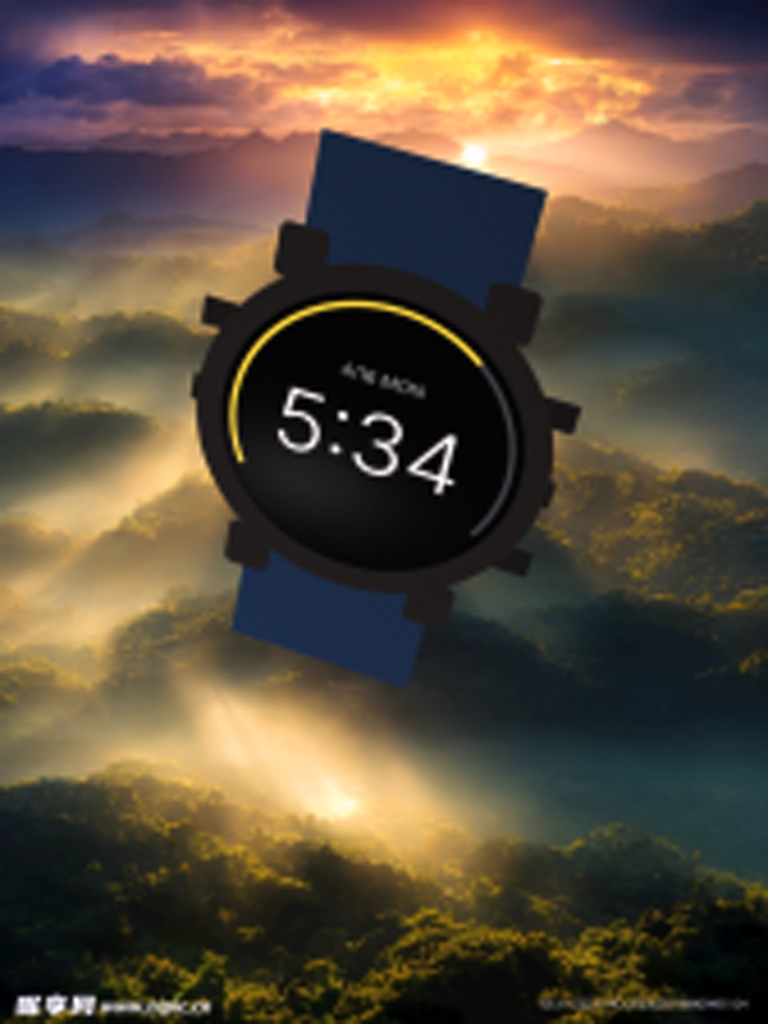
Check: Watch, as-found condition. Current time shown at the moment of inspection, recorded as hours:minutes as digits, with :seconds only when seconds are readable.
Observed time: 5:34
